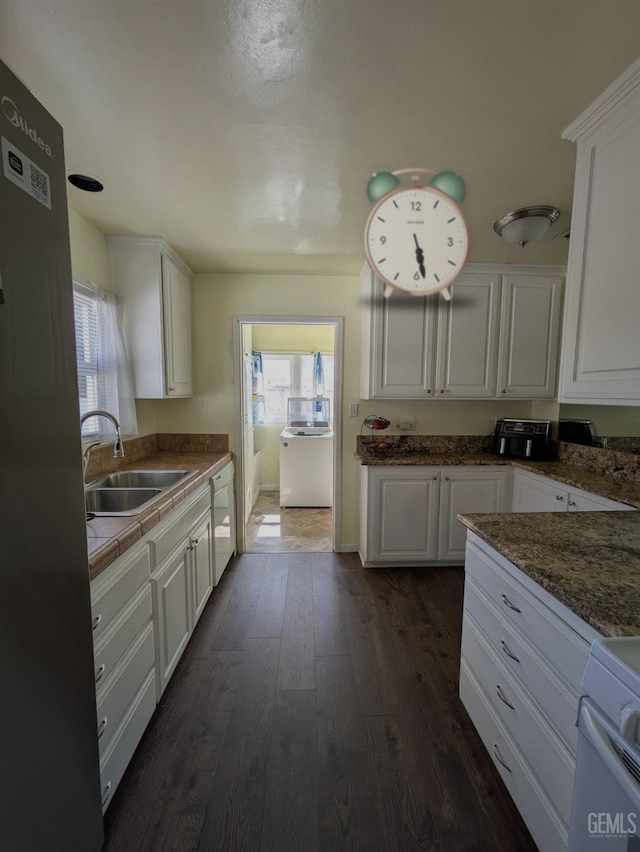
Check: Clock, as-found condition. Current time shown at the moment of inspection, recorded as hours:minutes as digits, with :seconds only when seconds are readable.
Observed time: 5:28
